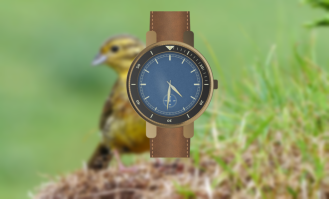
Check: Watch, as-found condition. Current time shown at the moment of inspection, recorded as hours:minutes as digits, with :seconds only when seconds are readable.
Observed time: 4:31
